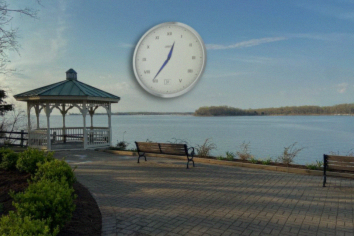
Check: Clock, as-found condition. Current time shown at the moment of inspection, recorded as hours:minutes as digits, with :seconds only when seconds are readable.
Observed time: 12:36
